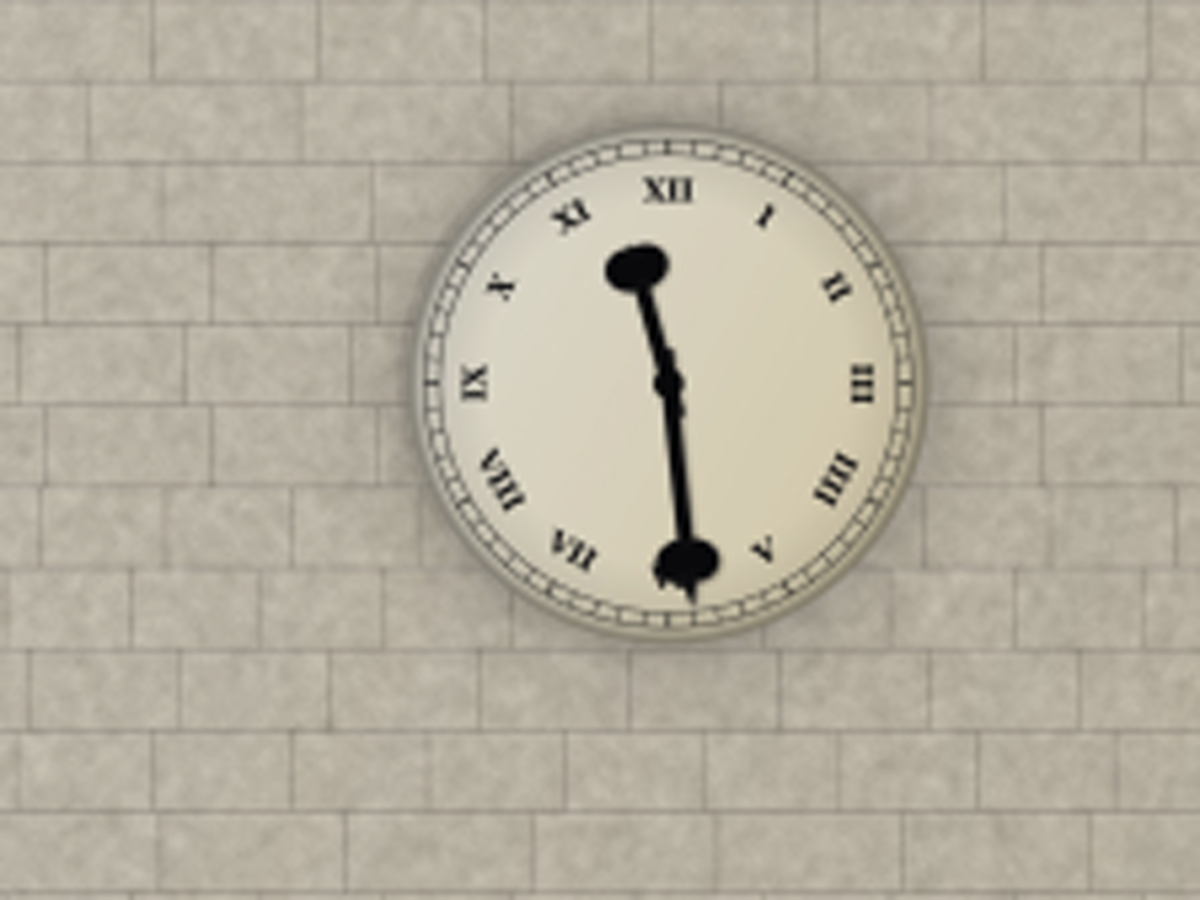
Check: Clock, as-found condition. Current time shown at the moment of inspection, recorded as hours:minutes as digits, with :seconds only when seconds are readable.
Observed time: 11:29
